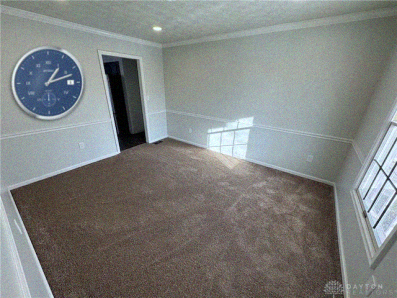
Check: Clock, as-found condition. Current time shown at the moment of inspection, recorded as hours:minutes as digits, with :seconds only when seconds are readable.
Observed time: 1:12
